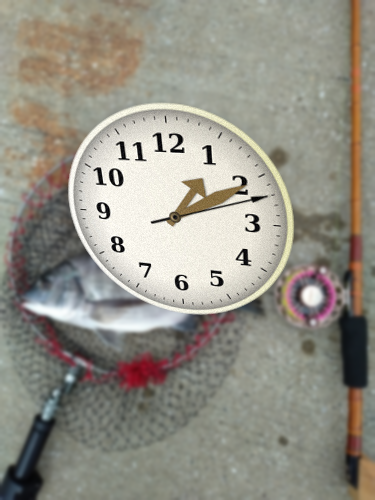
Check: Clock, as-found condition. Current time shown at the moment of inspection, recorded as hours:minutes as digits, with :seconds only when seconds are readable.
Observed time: 1:10:12
